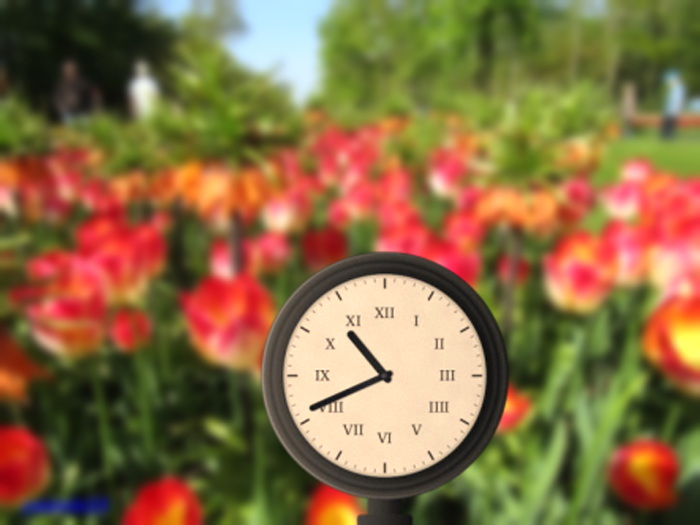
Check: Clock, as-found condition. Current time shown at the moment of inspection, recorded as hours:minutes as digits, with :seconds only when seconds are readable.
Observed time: 10:41
